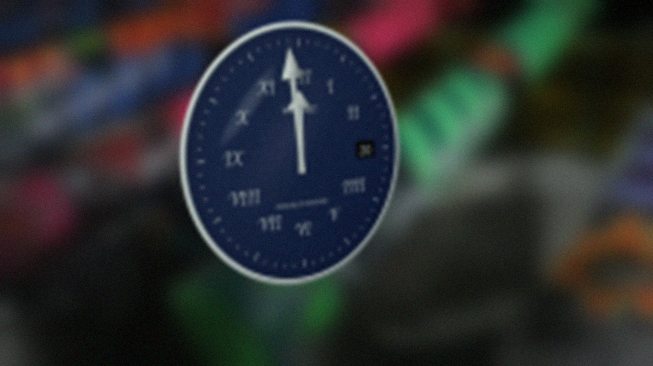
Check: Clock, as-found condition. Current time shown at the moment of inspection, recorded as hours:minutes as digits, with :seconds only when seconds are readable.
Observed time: 11:59
